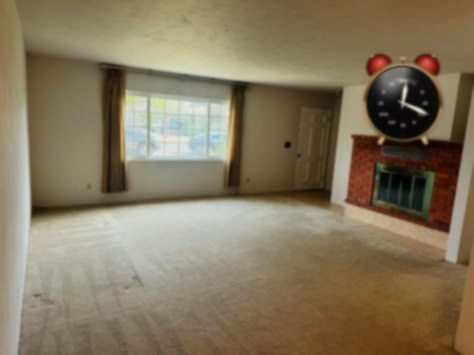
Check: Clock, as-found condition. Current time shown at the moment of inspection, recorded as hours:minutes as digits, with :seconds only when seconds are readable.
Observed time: 12:19
